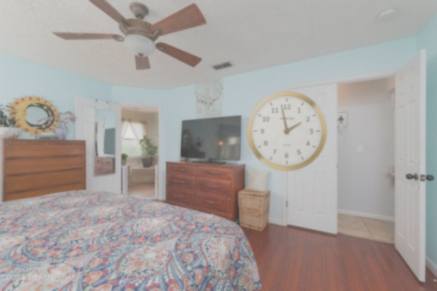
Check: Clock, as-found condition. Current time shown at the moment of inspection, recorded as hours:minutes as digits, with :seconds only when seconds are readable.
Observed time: 1:58
